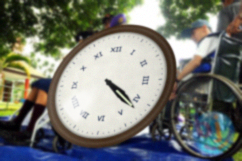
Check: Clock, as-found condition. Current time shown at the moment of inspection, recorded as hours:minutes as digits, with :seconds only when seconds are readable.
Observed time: 4:22
